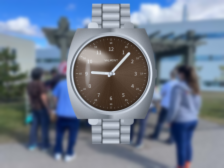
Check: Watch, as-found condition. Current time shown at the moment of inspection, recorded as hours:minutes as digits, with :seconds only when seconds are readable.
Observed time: 9:07
